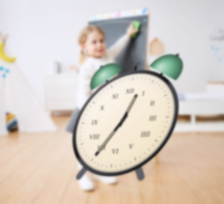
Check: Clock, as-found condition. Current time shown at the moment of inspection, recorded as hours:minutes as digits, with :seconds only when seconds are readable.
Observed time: 12:35
